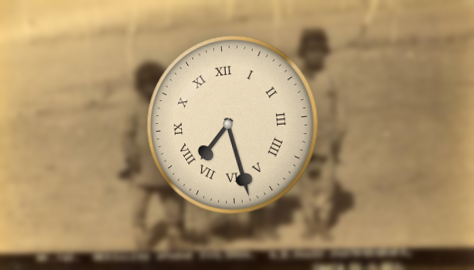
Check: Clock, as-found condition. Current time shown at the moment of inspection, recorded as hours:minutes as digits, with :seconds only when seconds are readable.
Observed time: 7:28
